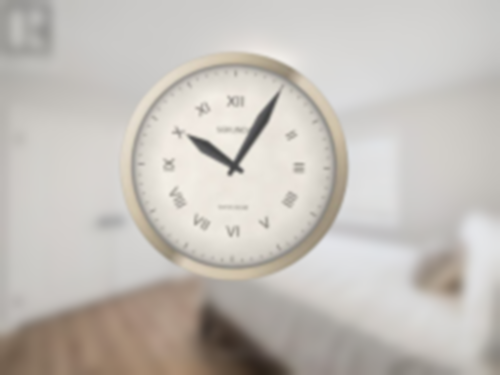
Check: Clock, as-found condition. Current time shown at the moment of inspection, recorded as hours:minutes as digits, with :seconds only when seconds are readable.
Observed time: 10:05
